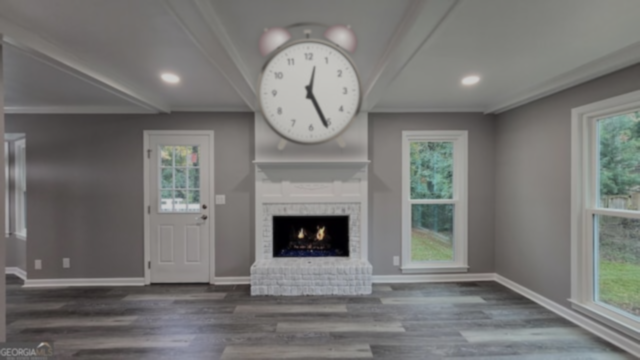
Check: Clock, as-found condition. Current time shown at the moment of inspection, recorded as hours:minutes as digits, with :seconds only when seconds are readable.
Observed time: 12:26
